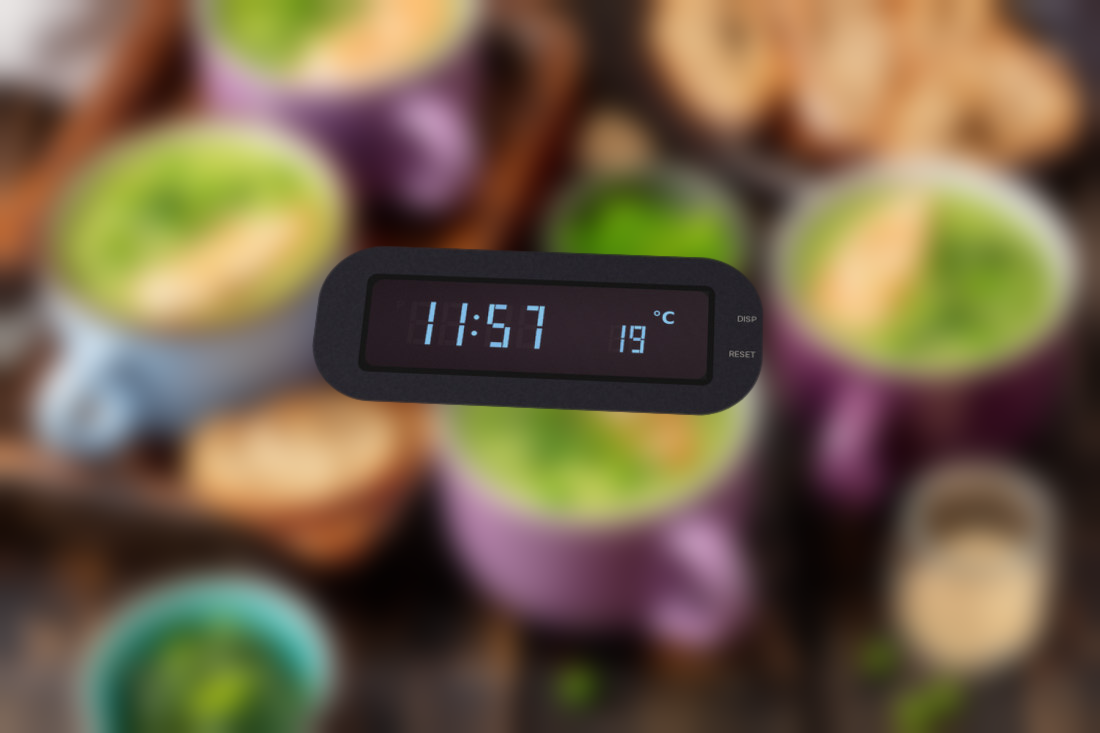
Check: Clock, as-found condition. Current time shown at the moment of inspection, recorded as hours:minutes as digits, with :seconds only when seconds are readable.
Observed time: 11:57
